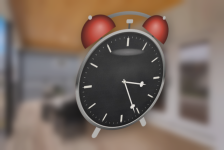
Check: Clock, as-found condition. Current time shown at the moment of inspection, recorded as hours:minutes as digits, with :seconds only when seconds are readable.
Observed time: 3:26
